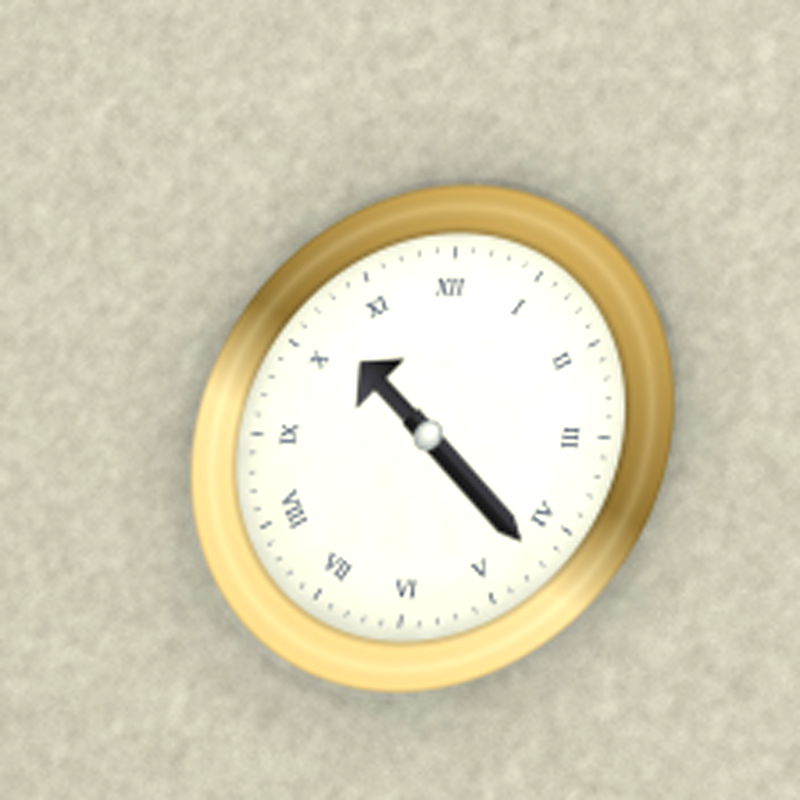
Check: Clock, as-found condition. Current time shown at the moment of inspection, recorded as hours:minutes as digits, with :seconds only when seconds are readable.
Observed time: 10:22
